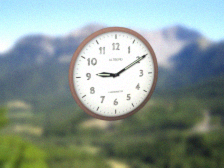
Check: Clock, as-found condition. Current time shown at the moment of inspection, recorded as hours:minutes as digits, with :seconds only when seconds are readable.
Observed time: 9:10
